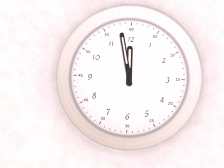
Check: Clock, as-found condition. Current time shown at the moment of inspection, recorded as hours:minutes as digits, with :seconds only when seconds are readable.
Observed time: 11:58
